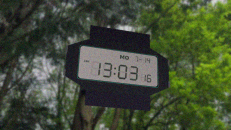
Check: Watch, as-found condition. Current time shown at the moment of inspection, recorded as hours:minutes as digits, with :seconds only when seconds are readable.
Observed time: 13:03:16
